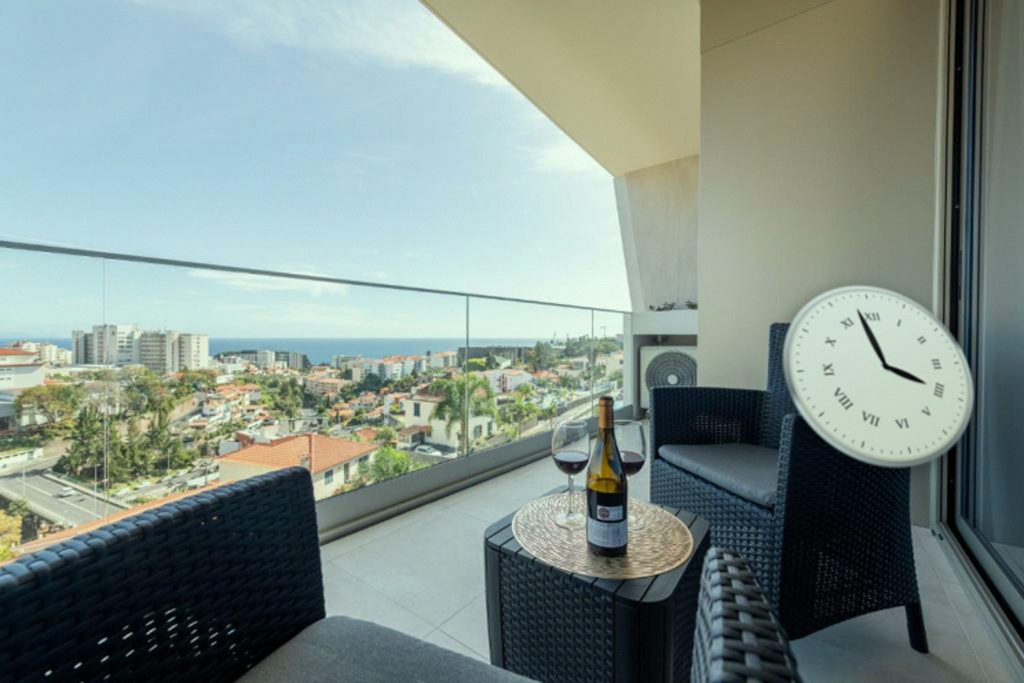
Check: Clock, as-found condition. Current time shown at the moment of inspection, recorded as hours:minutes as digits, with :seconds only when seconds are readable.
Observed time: 3:58
